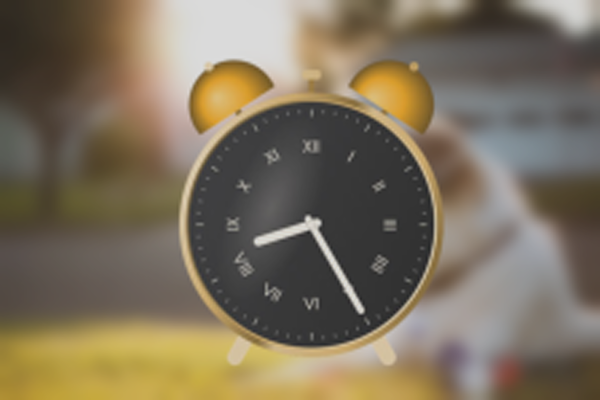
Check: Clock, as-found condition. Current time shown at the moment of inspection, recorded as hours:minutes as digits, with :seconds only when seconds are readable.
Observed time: 8:25
